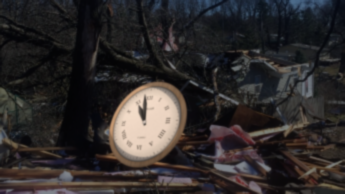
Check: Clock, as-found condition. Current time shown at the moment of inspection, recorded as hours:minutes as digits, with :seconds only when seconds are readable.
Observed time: 10:58
